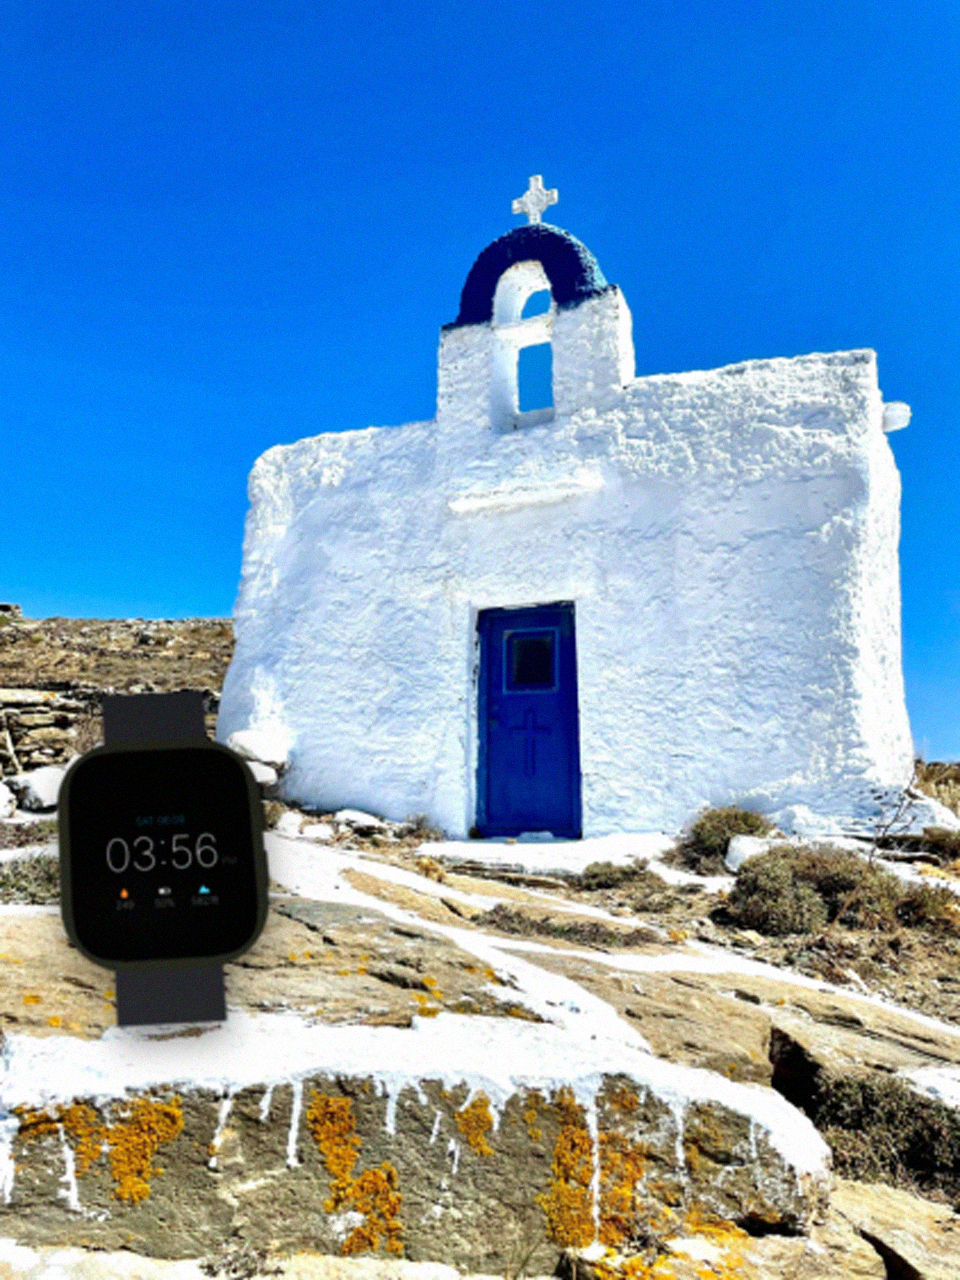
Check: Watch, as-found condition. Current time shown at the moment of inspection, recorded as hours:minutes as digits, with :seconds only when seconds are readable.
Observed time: 3:56
